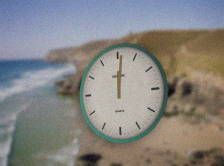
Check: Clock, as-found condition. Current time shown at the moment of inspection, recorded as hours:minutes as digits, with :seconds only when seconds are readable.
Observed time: 12:01
